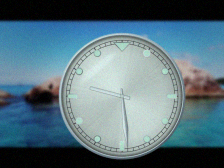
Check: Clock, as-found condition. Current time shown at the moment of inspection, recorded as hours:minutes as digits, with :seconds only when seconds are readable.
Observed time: 9:29
